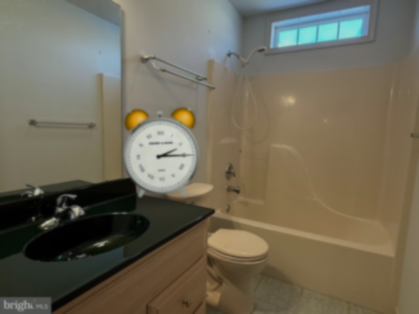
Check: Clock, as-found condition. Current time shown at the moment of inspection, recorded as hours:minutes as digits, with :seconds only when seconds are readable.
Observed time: 2:15
